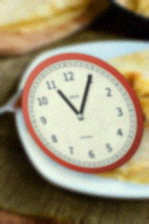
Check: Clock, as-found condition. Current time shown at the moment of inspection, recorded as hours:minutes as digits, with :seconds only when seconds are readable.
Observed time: 11:05
